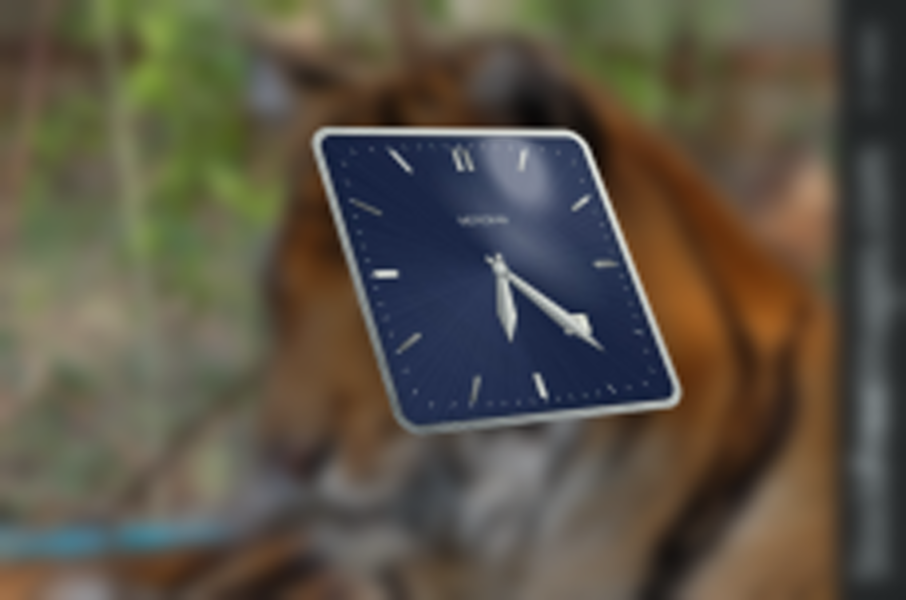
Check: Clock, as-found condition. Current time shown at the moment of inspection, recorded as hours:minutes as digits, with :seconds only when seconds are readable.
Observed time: 6:23
